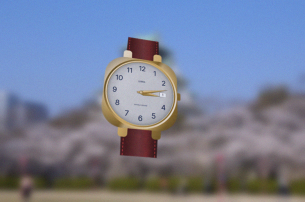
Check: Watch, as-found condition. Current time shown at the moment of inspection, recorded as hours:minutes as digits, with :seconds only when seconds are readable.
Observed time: 3:13
